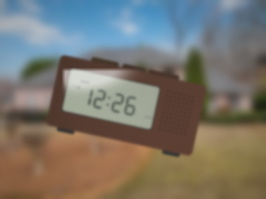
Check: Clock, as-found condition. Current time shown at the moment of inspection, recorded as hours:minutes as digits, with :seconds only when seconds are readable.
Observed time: 12:26
